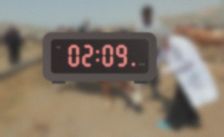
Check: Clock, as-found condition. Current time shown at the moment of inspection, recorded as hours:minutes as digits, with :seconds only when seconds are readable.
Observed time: 2:09
